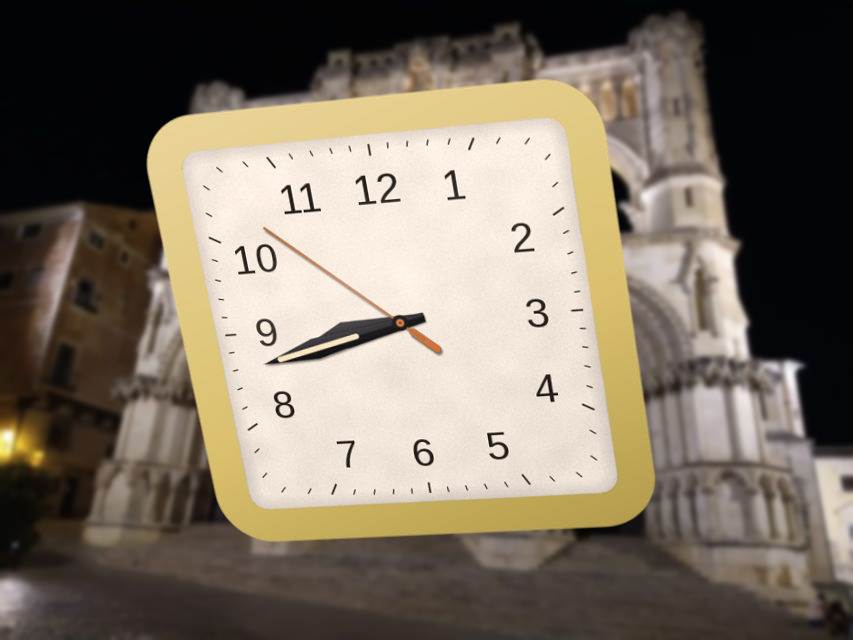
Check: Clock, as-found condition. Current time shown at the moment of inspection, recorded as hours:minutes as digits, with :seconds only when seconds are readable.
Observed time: 8:42:52
